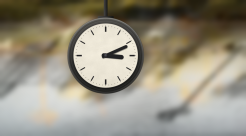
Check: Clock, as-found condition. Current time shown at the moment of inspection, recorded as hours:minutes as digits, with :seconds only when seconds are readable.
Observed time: 3:11
